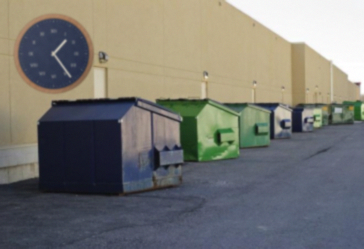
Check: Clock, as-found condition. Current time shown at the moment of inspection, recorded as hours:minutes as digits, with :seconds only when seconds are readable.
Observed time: 1:24
